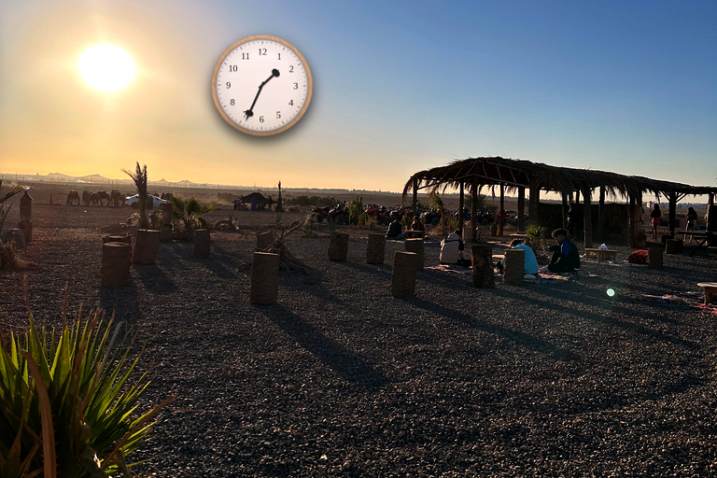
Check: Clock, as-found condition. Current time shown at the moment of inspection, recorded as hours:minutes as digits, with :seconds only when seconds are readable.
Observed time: 1:34
